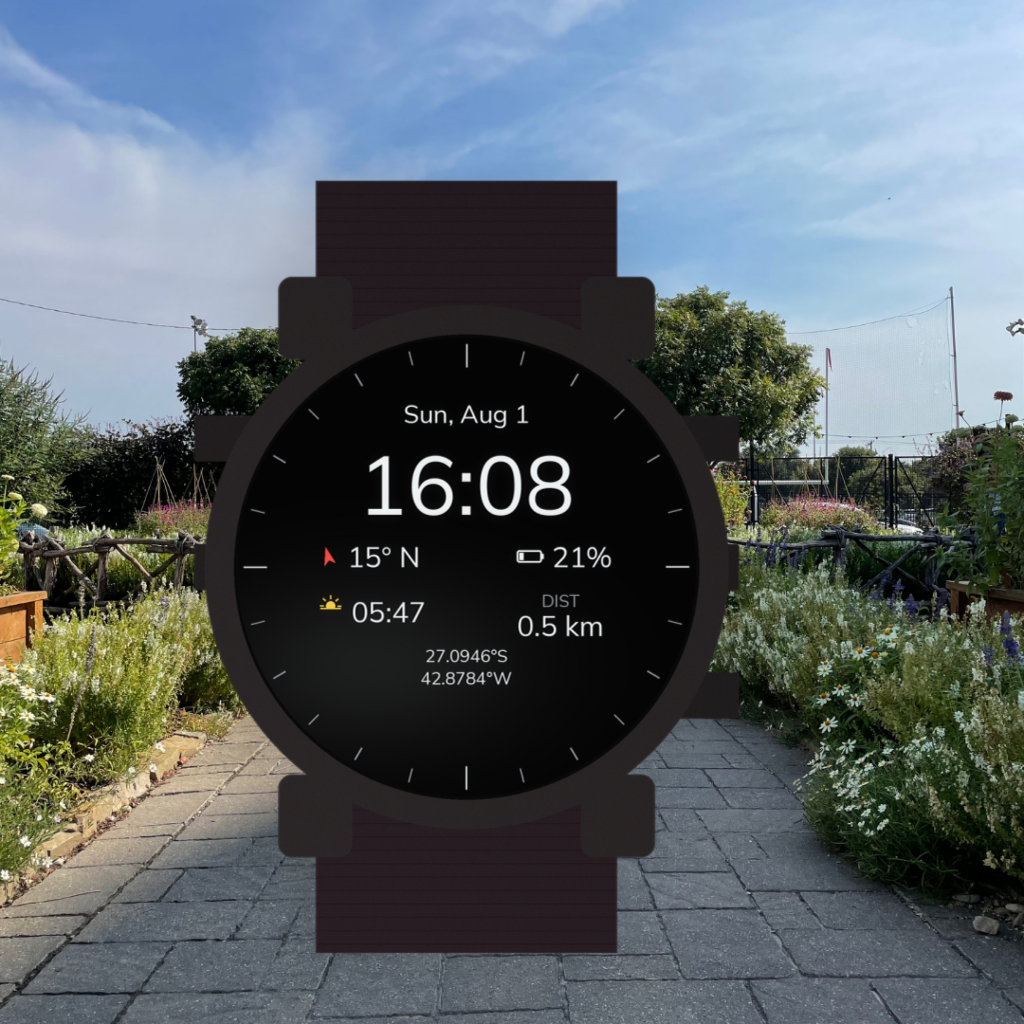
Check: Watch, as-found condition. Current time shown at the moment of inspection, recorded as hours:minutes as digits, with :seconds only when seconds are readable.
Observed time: 16:08
